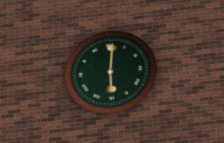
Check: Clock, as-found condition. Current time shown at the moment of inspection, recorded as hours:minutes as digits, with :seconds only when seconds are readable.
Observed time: 6:01
